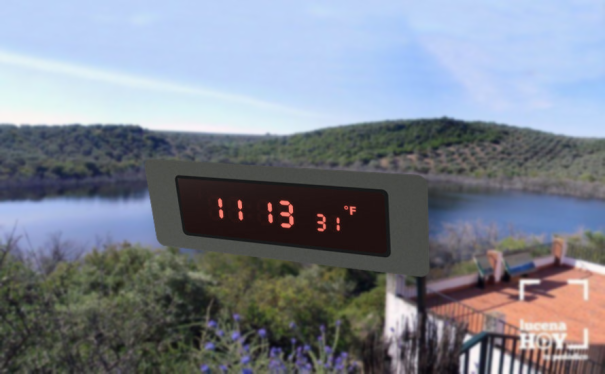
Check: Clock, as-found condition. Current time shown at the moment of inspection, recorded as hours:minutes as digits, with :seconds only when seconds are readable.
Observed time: 11:13
